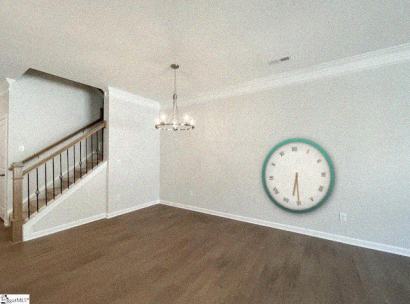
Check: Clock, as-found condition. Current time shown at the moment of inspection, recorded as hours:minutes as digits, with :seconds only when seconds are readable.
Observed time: 6:30
